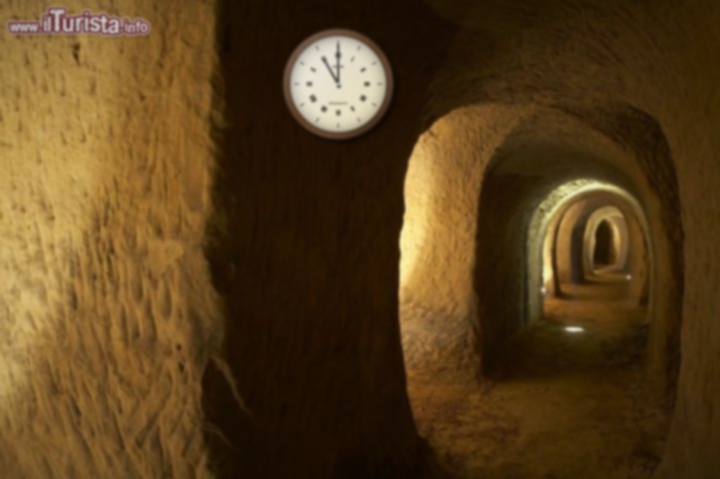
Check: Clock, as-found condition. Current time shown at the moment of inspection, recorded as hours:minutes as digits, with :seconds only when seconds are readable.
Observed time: 11:00
